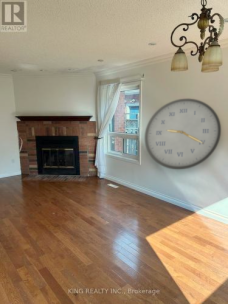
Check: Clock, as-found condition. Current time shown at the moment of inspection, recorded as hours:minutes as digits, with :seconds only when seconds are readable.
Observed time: 9:20
